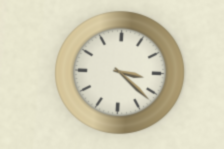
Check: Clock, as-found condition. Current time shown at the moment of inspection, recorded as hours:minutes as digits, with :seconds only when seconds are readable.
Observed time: 3:22
